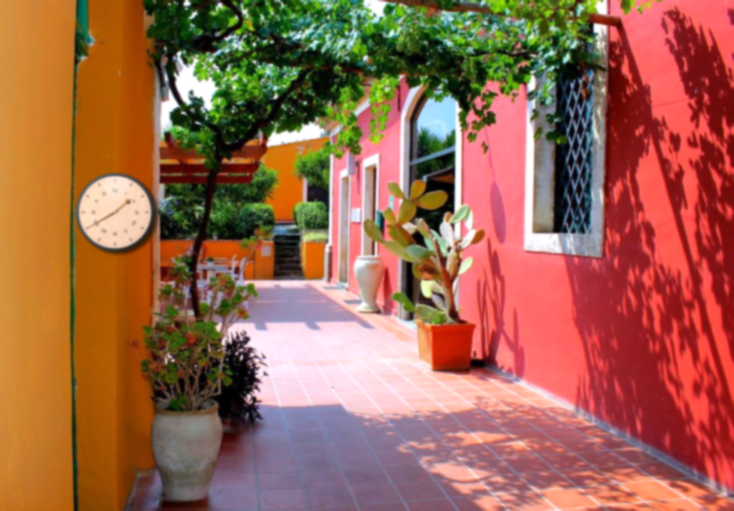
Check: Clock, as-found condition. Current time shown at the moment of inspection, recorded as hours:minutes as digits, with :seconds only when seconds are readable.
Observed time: 1:40
